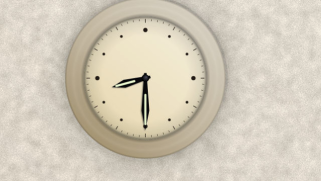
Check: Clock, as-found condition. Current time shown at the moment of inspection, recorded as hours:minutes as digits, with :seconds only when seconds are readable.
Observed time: 8:30
